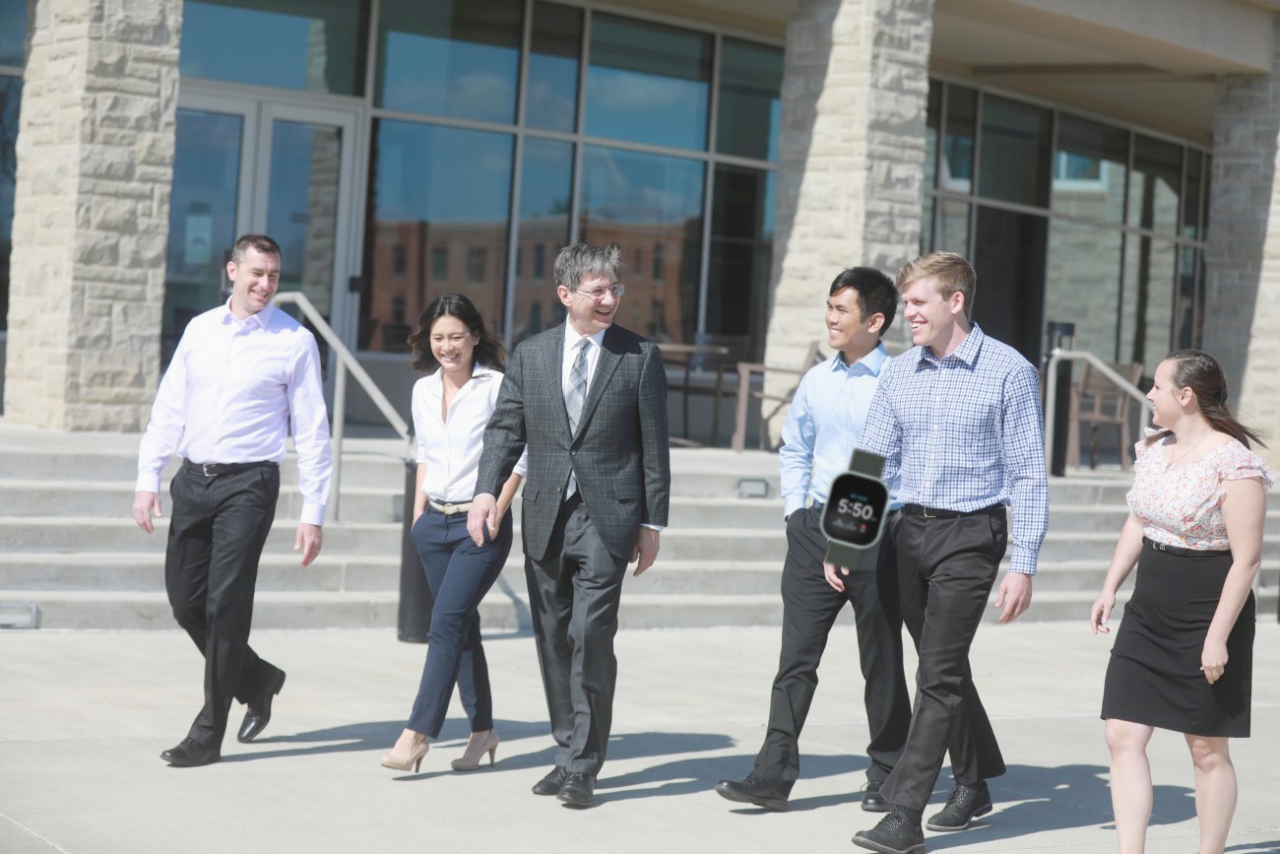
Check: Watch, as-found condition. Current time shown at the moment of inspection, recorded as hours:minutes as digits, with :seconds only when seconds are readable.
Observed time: 5:50
